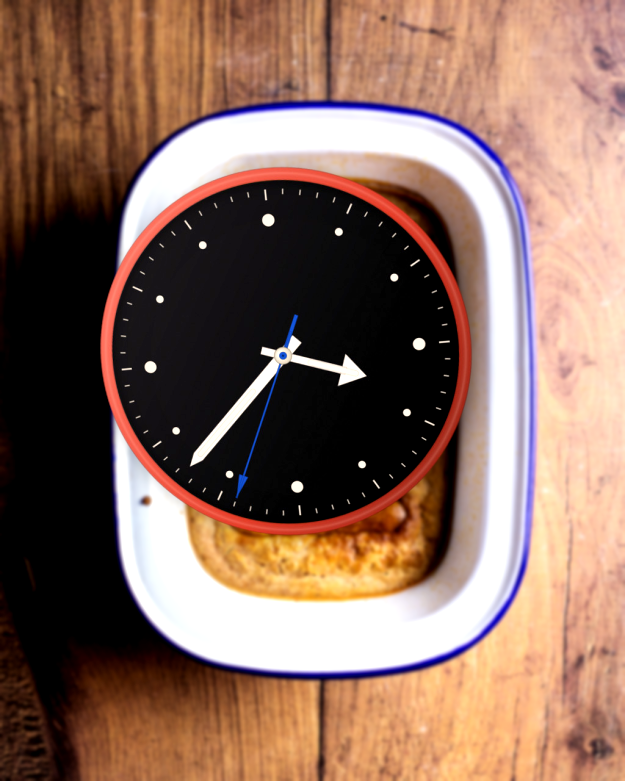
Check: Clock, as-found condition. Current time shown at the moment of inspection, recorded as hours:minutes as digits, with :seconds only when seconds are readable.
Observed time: 3:37:34
